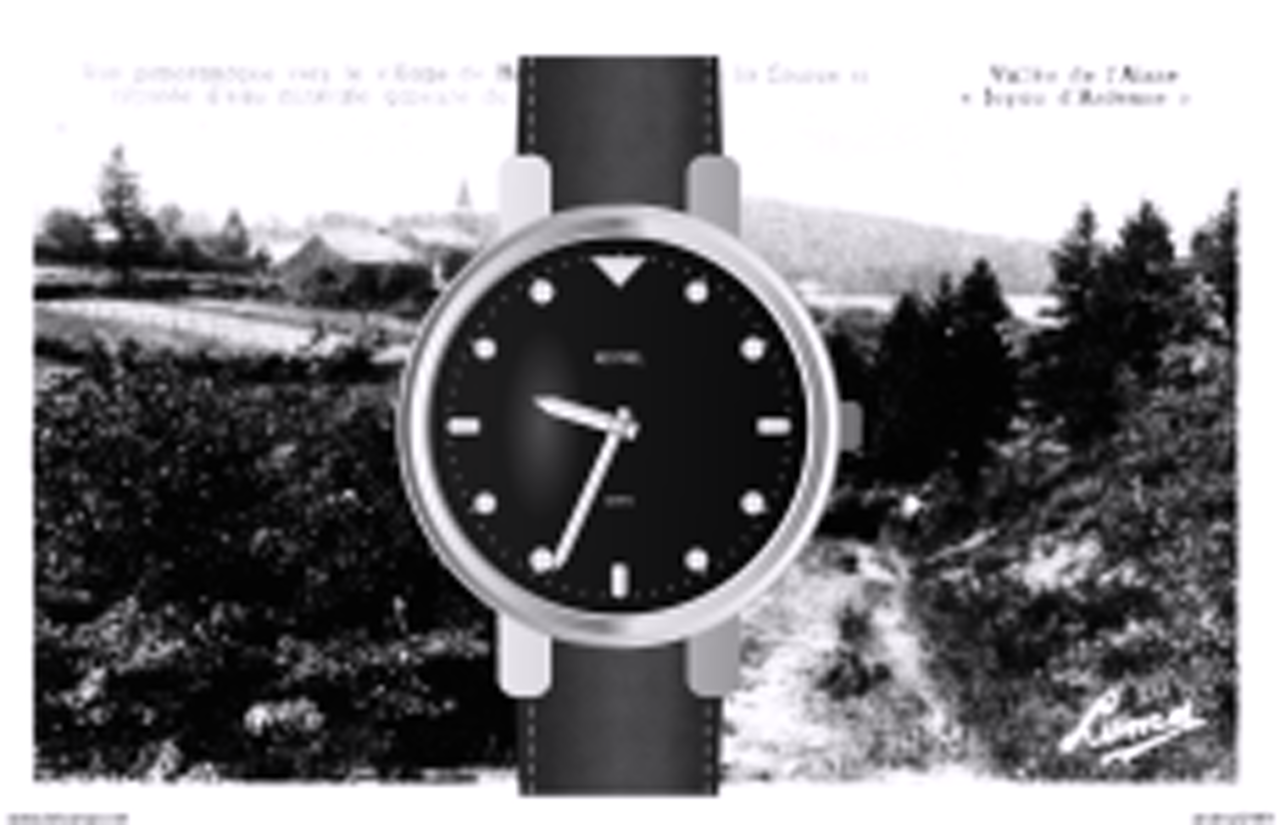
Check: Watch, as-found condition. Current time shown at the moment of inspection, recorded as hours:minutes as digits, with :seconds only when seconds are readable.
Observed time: 9:34
